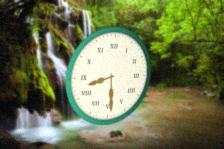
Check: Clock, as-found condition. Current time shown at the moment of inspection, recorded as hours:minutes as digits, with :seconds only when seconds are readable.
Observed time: 8:29
